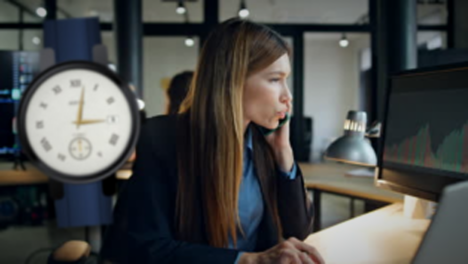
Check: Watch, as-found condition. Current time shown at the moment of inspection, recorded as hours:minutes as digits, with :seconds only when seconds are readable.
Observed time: 3:02
